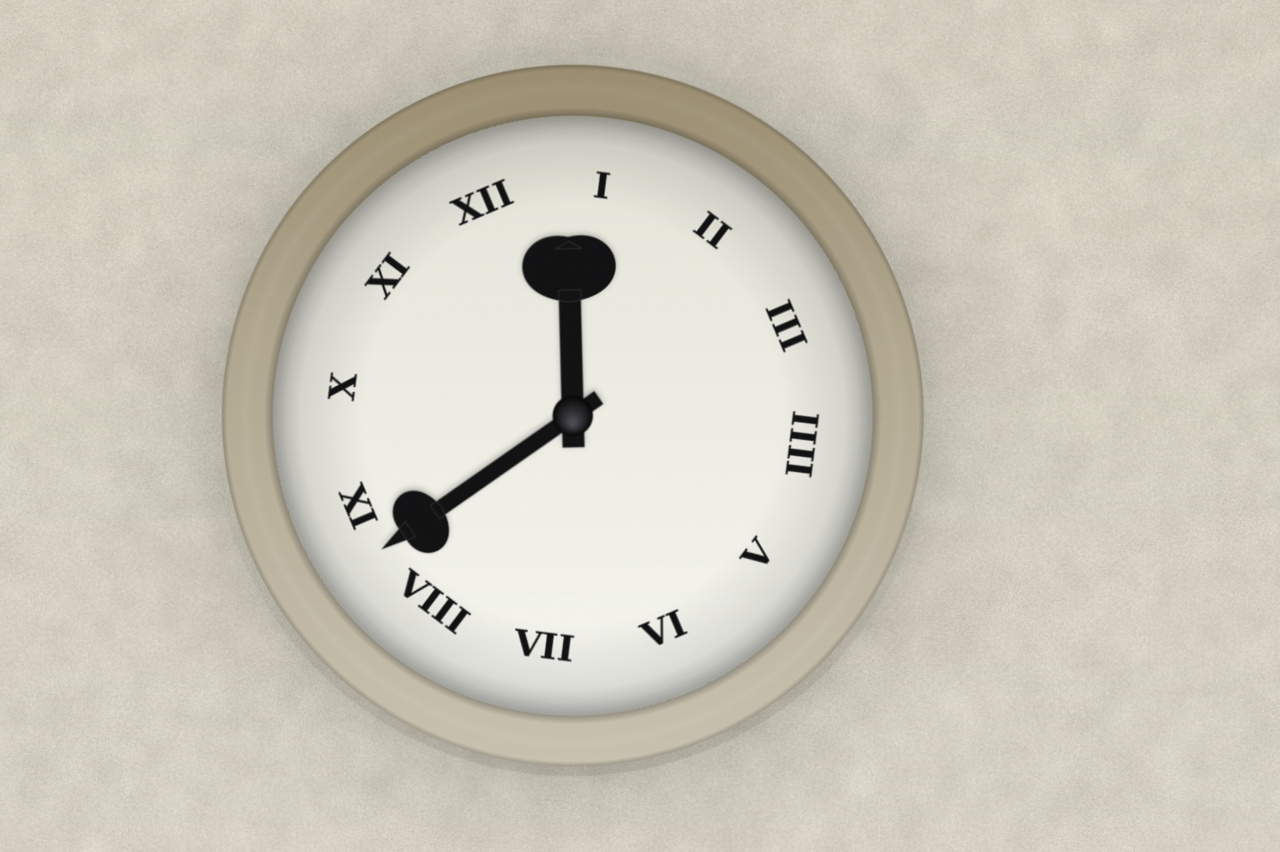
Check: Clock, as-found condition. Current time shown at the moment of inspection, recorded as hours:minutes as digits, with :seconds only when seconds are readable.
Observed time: 12:43
